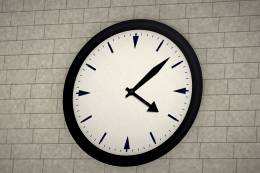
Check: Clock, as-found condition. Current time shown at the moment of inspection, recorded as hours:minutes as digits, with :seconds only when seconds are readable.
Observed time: 4:08
